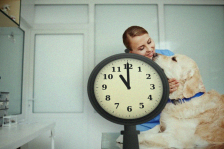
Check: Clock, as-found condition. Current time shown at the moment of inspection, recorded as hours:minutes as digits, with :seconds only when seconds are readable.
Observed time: 11:00
